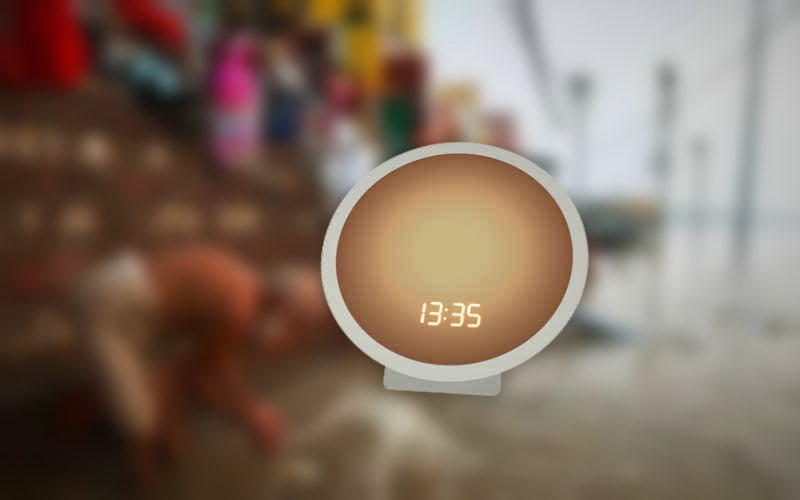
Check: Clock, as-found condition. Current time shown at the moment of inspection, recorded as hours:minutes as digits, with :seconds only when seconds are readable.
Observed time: 13:35
